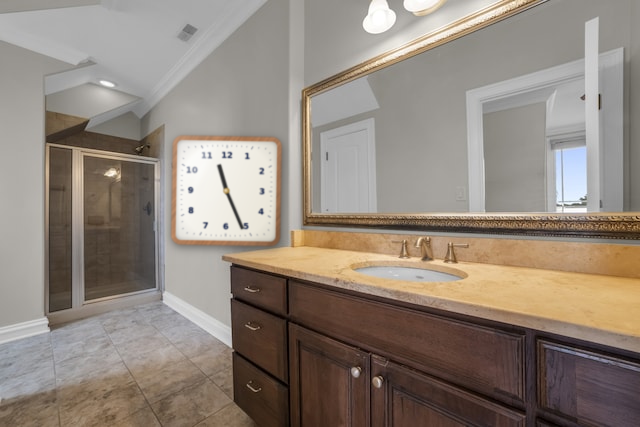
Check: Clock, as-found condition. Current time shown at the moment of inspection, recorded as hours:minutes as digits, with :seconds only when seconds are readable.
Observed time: 11:26
